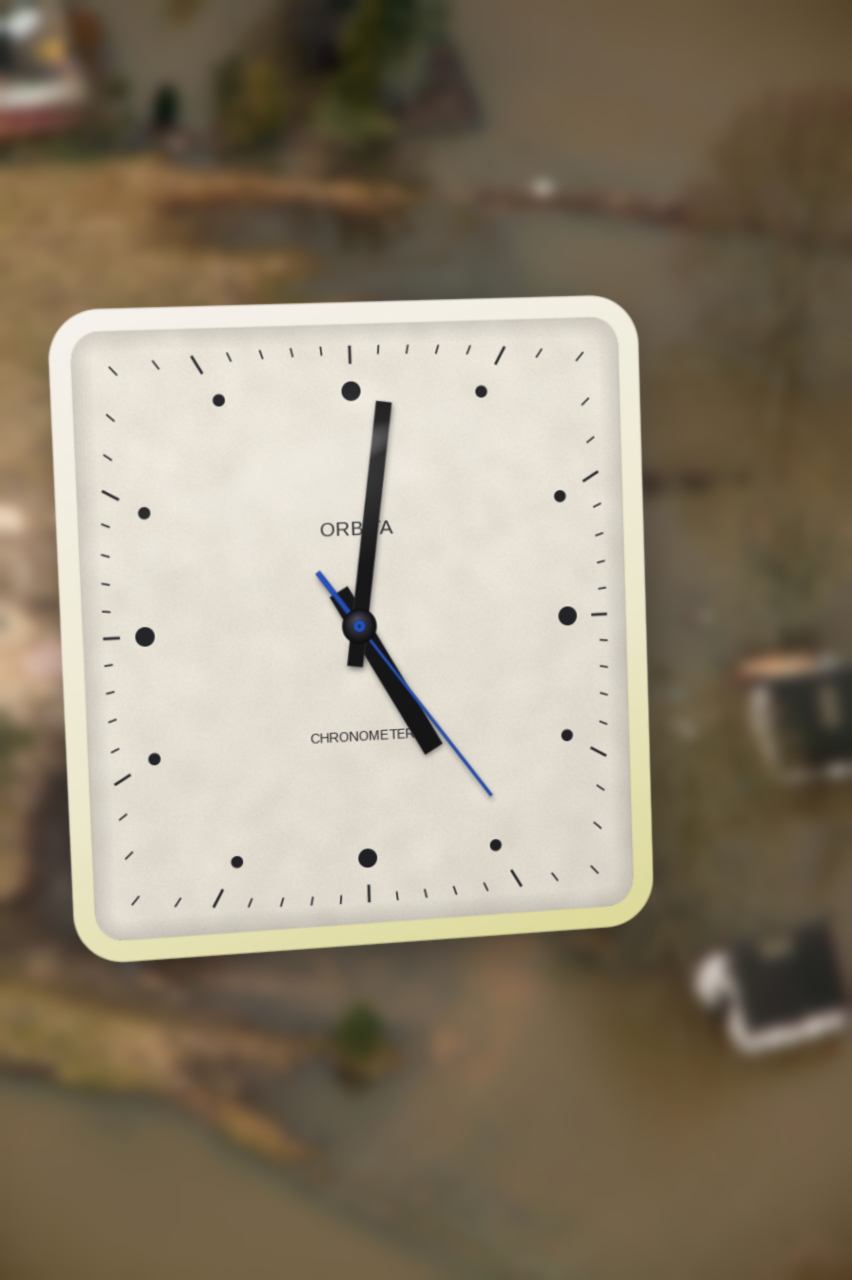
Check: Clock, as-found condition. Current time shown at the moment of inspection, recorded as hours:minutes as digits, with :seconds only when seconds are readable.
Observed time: 5:01:24
